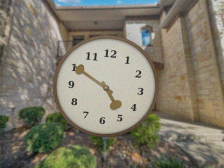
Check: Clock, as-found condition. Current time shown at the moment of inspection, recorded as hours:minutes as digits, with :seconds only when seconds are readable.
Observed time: 4:50
